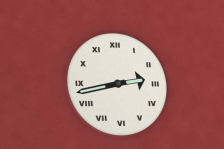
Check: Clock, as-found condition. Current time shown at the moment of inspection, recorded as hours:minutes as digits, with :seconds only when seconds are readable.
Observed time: 2:43
